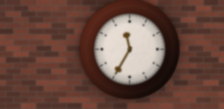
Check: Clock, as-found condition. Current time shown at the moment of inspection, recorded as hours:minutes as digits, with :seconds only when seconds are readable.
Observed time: 11:35
